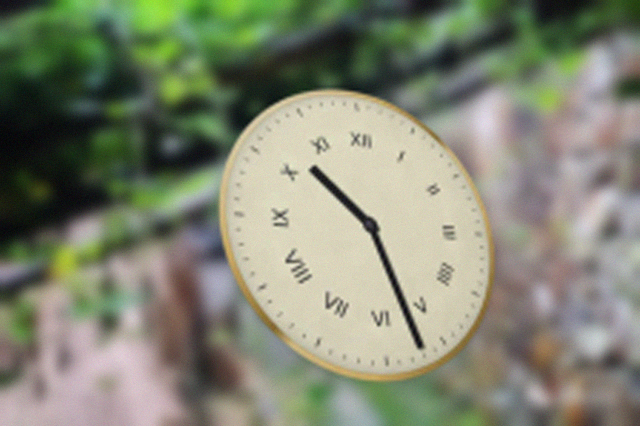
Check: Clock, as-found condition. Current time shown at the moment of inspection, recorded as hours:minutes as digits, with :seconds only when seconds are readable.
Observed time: 10:27
